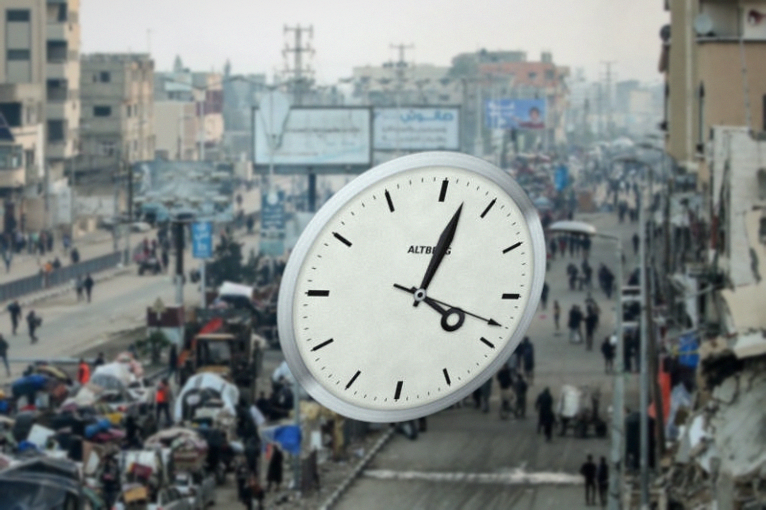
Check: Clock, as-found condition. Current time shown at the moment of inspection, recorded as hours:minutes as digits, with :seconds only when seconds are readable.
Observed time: 4:02:18
